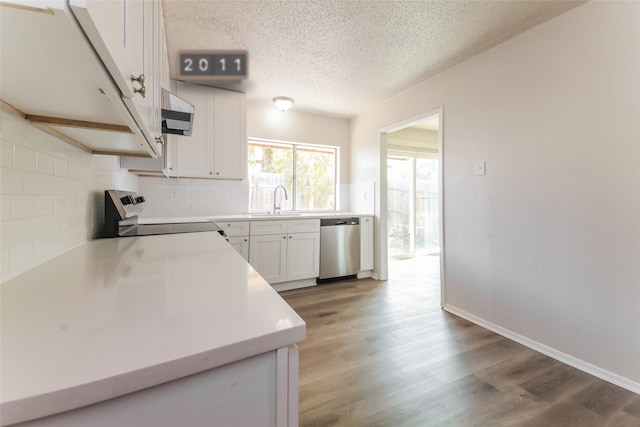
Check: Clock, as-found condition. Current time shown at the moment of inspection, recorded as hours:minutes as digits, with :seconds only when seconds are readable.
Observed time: 20:11
